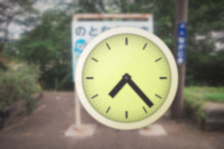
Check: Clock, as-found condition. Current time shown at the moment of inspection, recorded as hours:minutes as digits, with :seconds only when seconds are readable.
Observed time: 7:23
